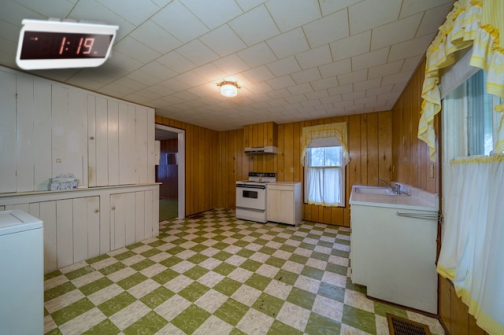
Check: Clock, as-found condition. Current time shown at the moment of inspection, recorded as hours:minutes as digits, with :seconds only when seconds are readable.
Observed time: 1:19
